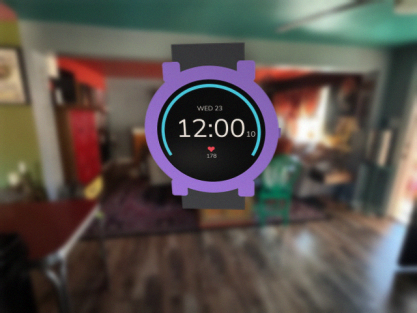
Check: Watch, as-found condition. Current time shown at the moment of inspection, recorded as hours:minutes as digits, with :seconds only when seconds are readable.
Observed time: 12:00:10
